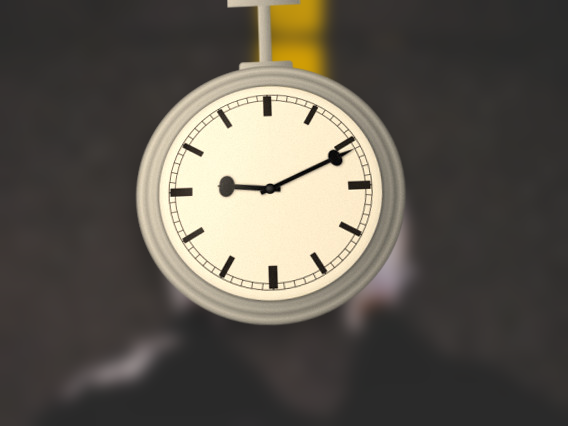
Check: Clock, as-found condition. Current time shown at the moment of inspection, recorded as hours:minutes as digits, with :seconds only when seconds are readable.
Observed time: 9:11
